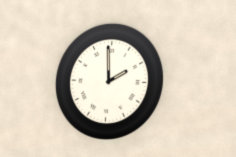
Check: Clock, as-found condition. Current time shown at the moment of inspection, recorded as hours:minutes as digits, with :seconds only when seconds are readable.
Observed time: 1:59
